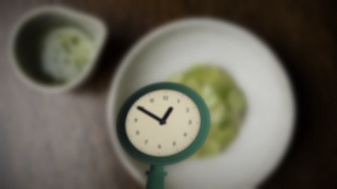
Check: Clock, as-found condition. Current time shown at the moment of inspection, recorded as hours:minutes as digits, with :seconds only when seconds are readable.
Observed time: 12:50
